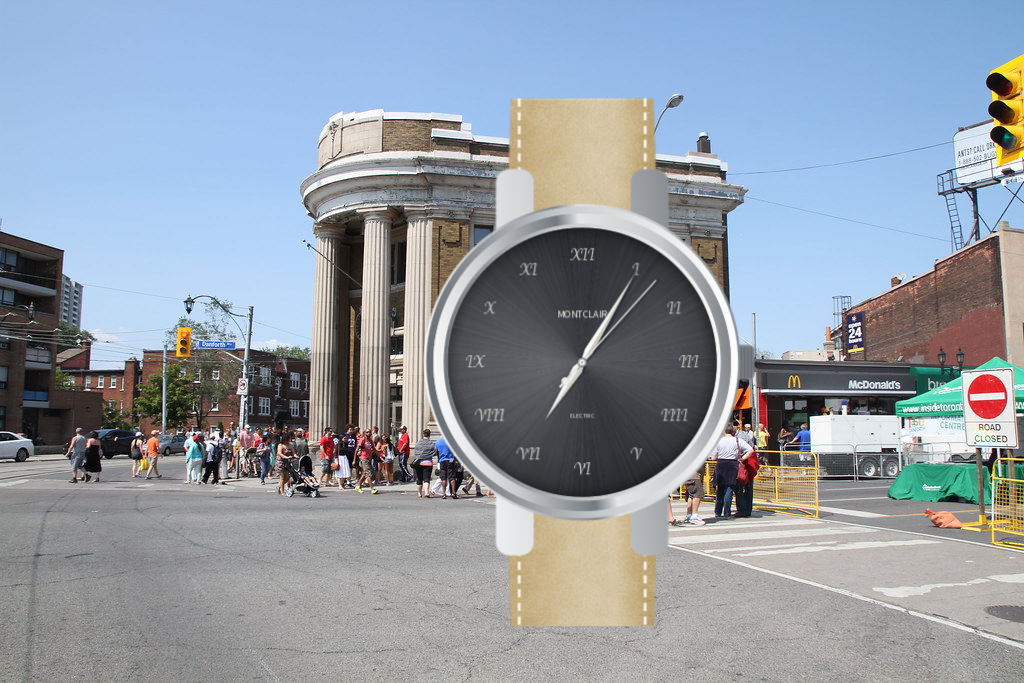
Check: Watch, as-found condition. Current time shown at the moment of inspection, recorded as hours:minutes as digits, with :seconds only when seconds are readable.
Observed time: 7:05:07
